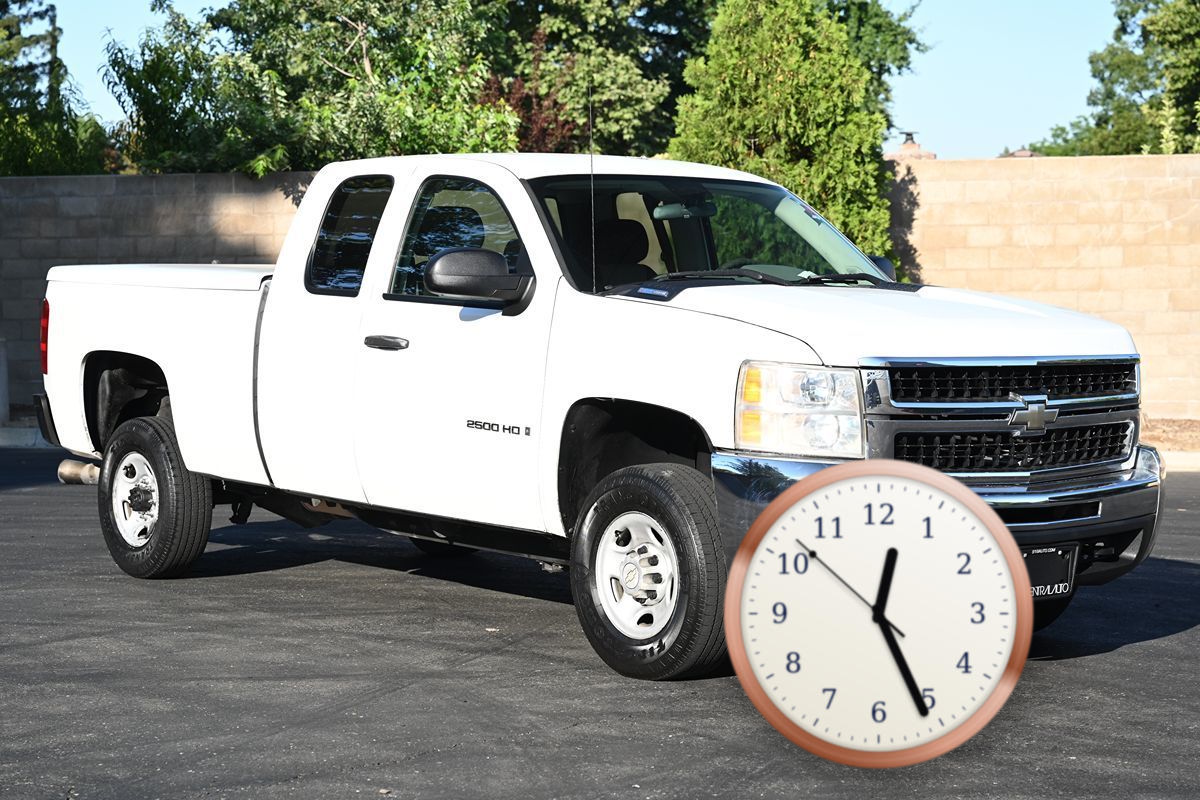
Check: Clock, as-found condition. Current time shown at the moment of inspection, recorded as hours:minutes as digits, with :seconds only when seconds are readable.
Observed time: 12:25:52
